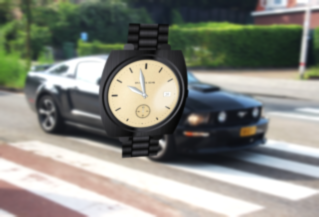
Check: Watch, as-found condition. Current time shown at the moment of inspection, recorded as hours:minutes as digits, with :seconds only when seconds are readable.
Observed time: 9:58
